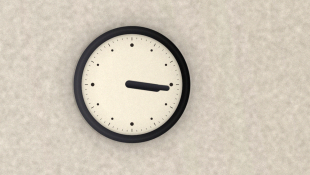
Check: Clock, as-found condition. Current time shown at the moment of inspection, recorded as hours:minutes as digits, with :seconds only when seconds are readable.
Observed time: 3:16
